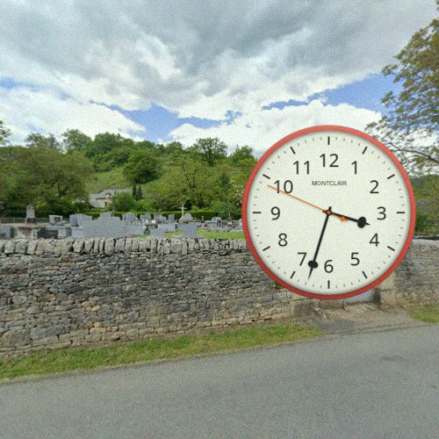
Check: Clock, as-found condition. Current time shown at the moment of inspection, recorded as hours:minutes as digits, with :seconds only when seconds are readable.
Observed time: 3:32:49
